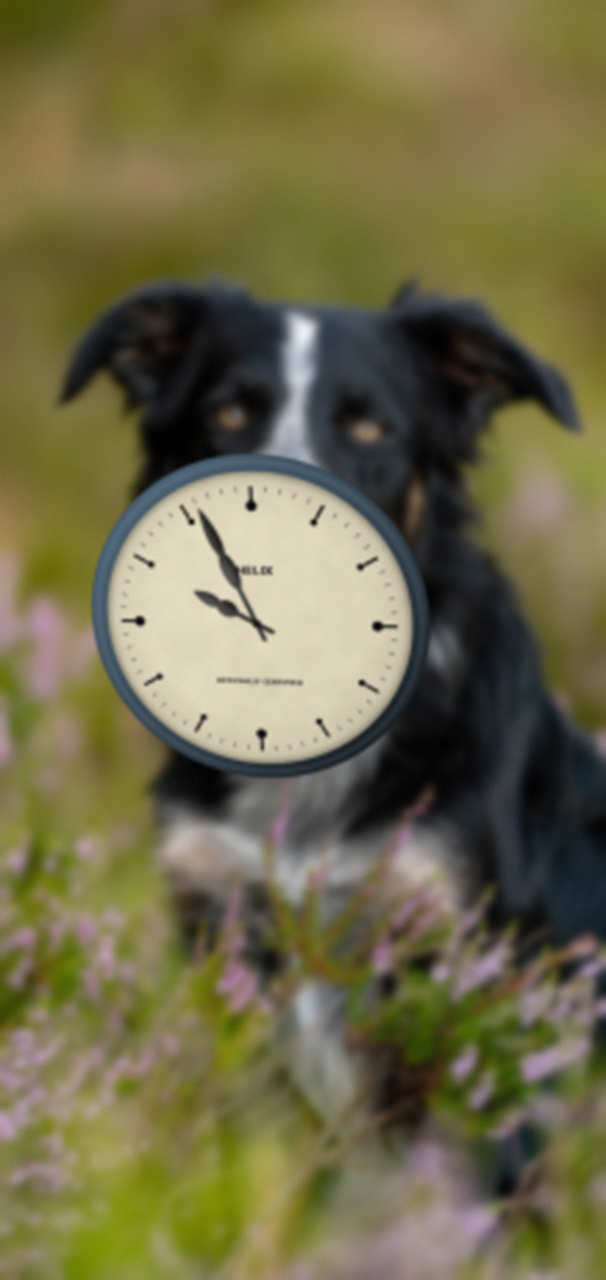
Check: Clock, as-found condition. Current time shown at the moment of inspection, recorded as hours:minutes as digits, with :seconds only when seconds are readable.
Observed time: 9:56
